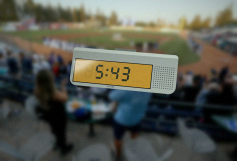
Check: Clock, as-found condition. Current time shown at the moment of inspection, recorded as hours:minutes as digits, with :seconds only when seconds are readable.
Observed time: 5:43
